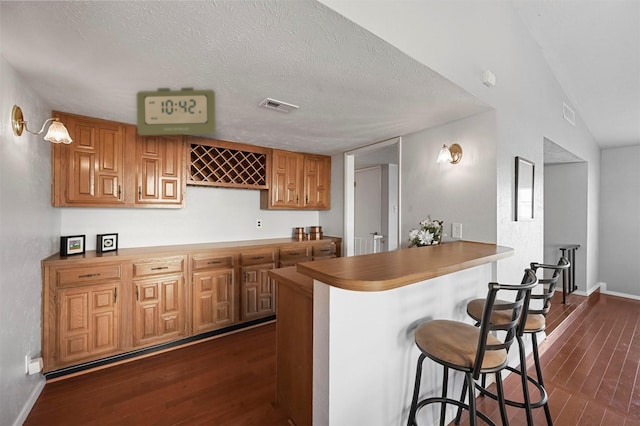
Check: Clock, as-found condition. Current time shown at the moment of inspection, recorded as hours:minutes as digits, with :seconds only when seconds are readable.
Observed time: 10:42
